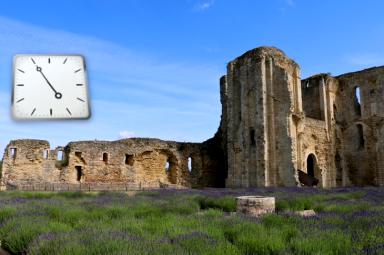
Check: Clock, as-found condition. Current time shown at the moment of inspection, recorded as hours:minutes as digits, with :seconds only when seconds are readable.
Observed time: 4:55
